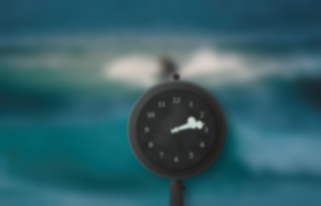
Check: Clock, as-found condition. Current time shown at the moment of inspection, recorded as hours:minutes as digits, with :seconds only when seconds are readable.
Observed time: 2:13
